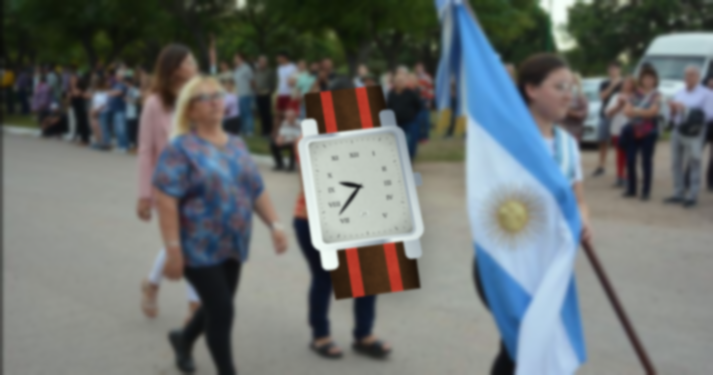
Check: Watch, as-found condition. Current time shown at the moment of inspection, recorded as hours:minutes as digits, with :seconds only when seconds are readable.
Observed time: 9:37
